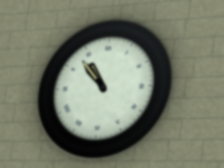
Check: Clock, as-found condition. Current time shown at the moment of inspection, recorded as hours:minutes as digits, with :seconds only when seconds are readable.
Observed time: 10:53
